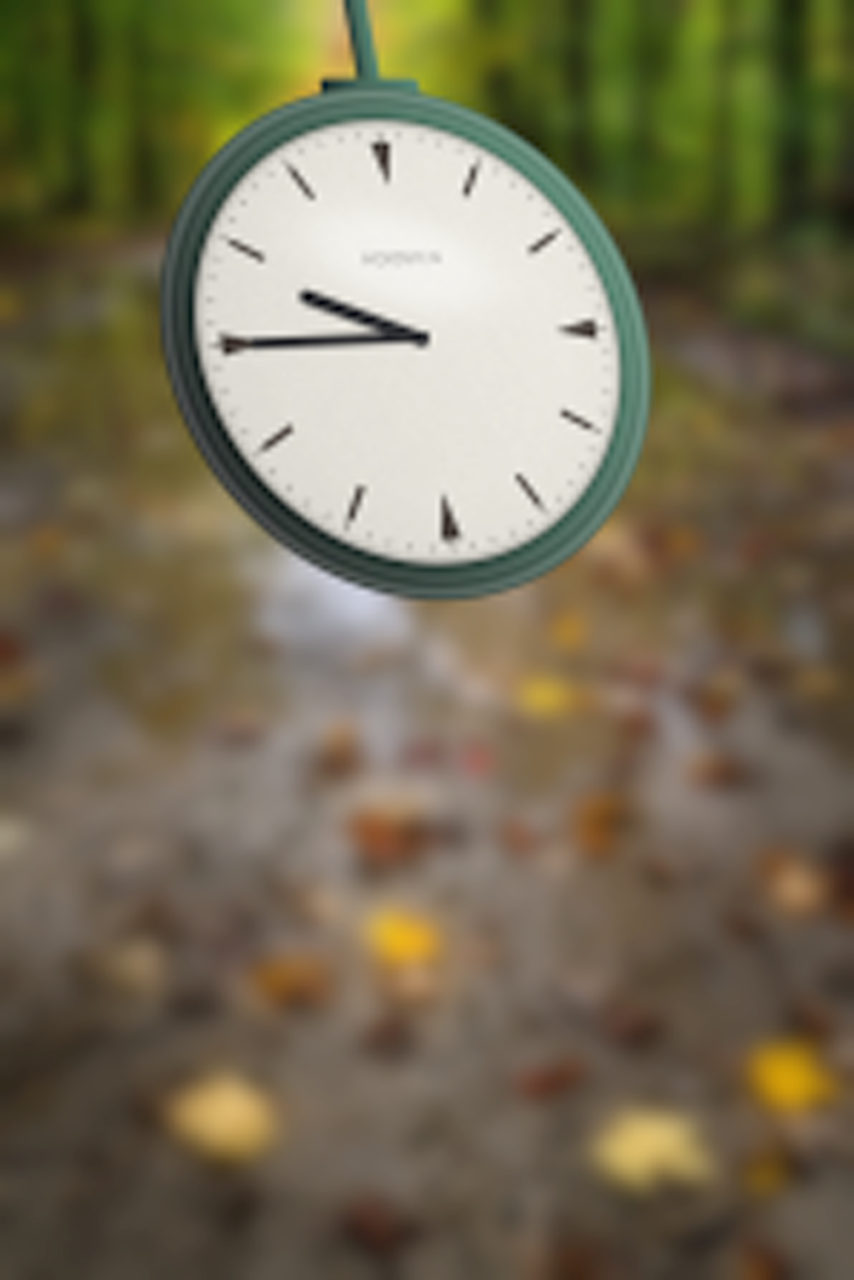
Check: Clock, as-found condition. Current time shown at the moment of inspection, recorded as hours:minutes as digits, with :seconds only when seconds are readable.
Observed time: 9:45
